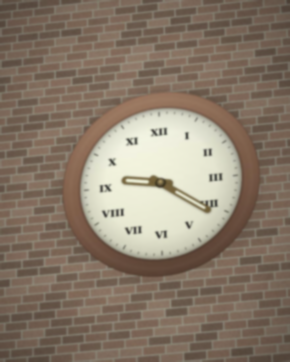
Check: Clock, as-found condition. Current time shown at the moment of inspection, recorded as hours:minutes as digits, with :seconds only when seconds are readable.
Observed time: 9:21
